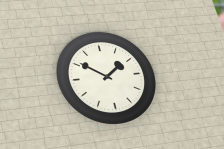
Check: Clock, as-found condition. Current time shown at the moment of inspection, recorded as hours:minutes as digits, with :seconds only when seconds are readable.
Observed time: 1:51
